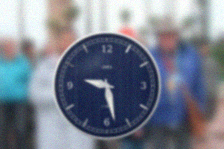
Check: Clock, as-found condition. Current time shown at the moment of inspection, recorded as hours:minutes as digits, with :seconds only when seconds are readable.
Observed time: 9:28
